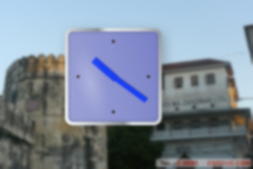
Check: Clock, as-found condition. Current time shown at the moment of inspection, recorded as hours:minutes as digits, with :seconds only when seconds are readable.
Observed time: 10:21
